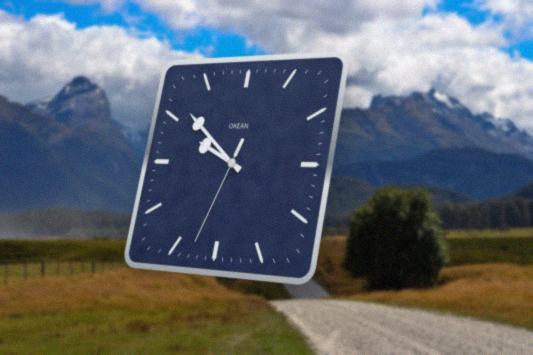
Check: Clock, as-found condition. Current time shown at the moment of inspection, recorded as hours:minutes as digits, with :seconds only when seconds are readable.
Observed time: 9:51:33
